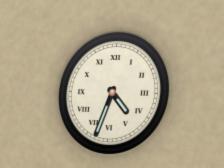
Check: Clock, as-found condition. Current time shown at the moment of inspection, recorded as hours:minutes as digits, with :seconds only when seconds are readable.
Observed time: 4:33
